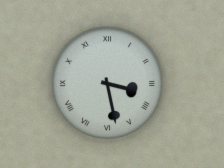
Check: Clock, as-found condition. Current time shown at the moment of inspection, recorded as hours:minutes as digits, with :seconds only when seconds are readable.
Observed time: 3:28
